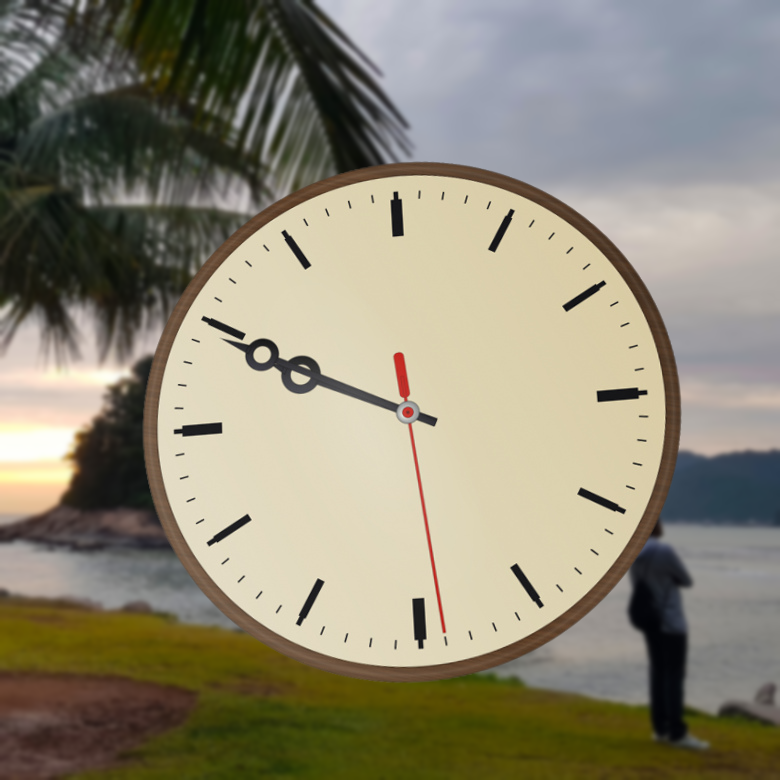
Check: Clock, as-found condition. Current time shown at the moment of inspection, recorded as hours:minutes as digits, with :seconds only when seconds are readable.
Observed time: 9:49:29
